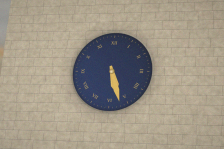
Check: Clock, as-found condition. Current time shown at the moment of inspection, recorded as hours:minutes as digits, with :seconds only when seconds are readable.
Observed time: 5:27
